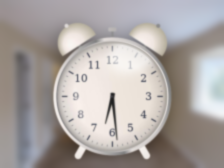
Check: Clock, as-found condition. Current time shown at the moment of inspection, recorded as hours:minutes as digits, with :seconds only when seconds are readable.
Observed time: 6:29
